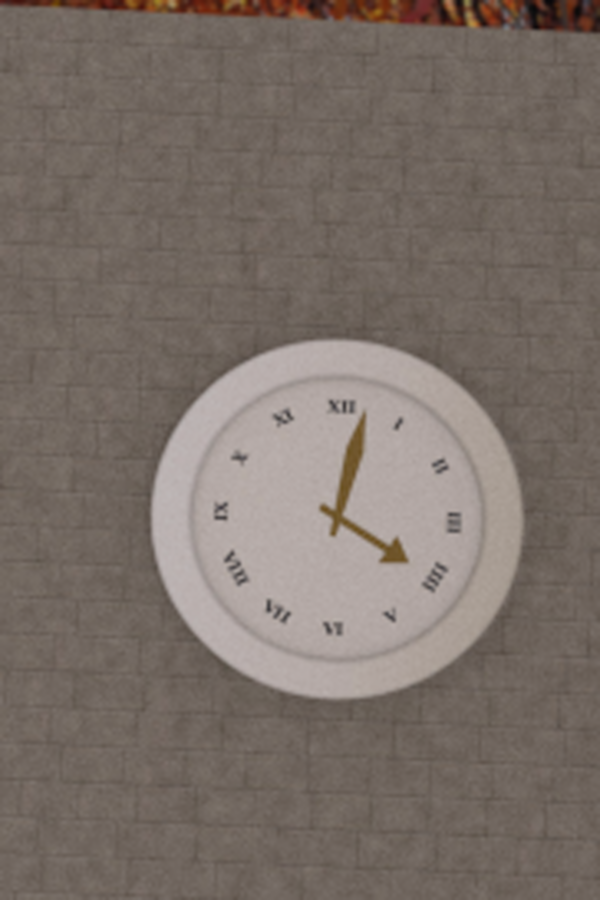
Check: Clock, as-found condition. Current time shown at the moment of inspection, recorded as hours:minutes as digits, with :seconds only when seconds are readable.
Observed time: 4:02
